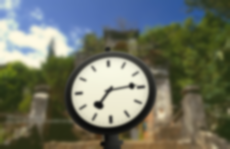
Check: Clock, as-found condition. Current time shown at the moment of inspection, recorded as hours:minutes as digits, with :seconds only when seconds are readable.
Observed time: 7:14
